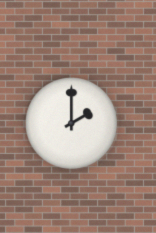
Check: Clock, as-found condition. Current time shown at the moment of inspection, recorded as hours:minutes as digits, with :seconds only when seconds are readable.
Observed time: 2:00
